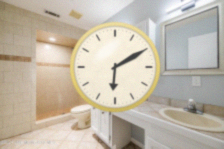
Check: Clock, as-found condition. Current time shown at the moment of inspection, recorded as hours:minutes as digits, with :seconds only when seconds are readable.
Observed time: 6:10
